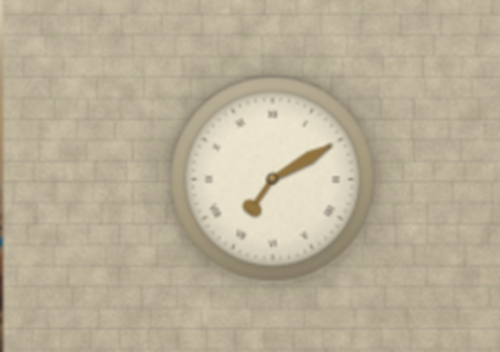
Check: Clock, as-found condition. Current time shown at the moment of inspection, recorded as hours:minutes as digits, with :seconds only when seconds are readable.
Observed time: 7:10
